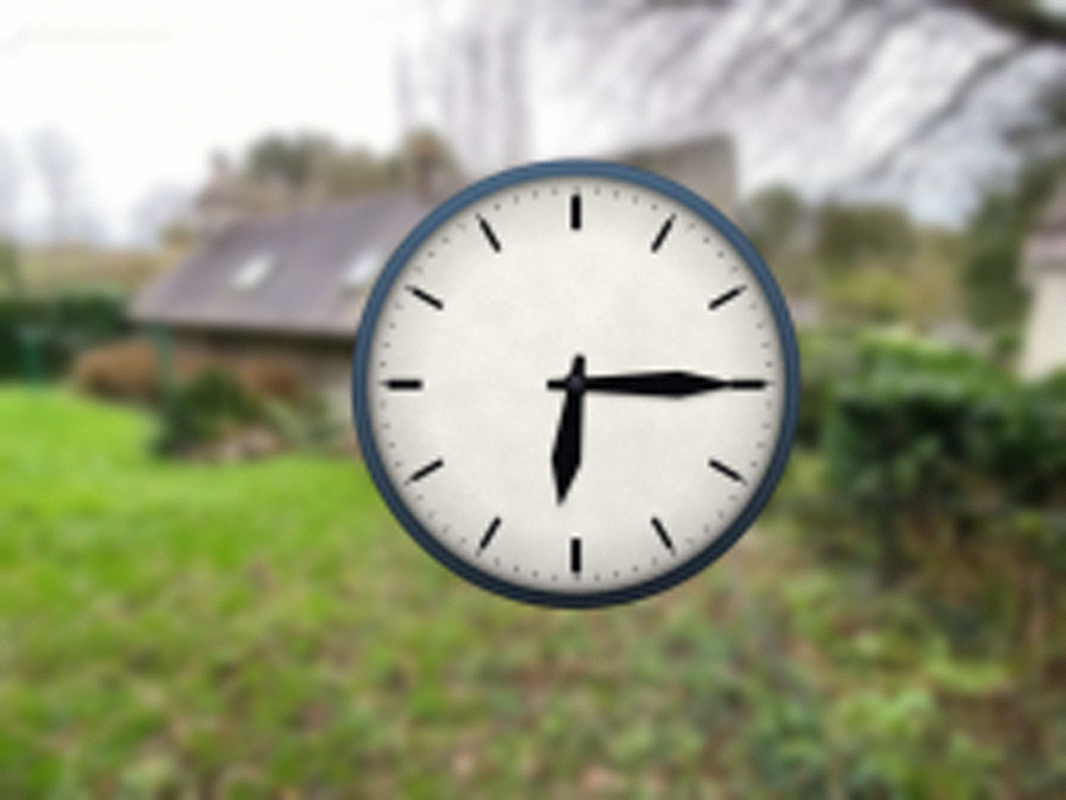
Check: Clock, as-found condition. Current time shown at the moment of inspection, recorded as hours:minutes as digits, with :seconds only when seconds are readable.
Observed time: 6:15
